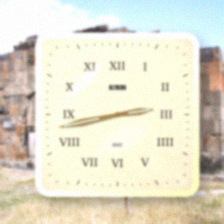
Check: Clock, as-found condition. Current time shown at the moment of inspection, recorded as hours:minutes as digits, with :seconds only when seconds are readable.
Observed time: 2:43
